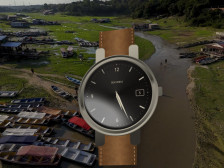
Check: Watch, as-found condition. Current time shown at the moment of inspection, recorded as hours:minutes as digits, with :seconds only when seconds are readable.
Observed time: 5:26
